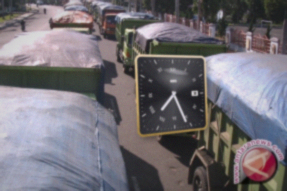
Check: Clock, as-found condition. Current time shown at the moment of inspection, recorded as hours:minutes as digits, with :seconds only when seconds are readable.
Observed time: 7:26
